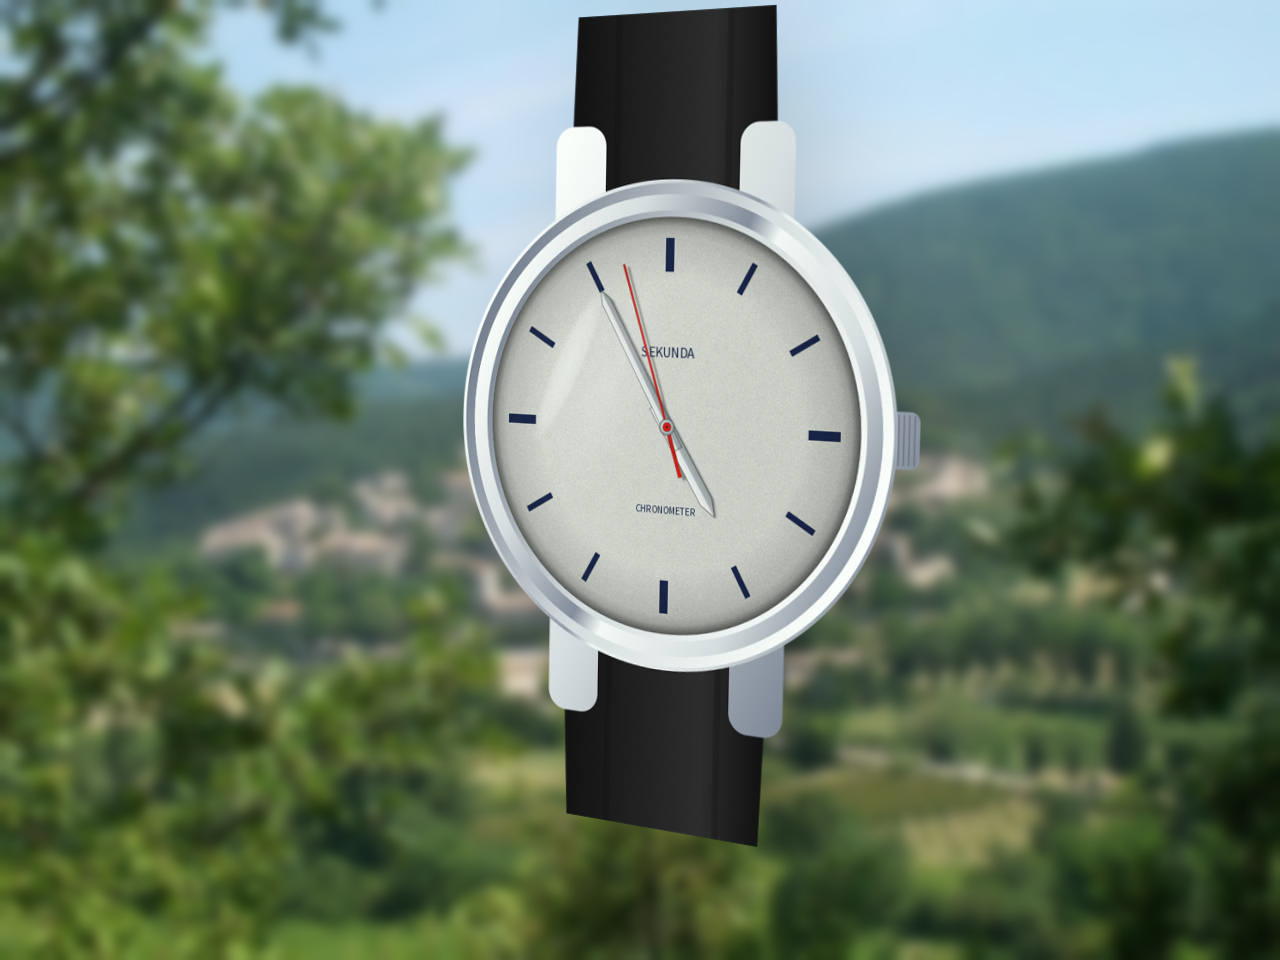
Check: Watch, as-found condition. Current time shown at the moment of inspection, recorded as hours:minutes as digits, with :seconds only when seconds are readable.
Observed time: 4:54:57
